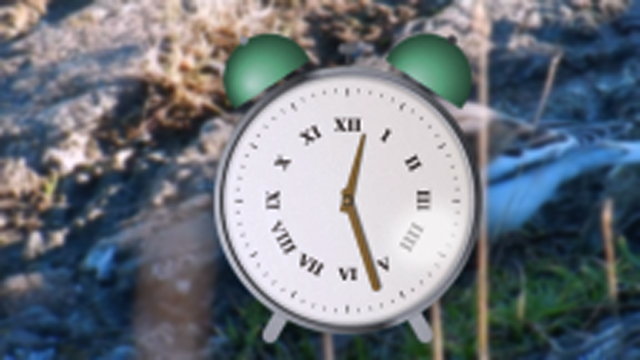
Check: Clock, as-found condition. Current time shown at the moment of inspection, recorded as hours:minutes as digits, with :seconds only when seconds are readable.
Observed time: 12:27
